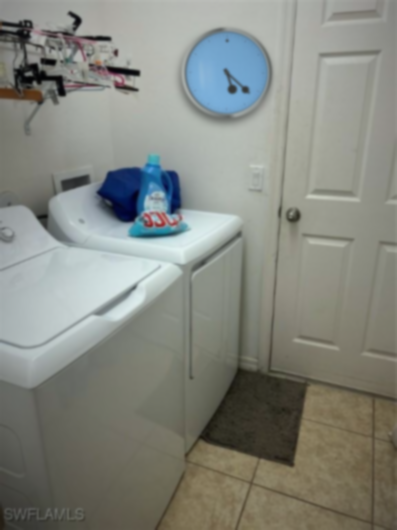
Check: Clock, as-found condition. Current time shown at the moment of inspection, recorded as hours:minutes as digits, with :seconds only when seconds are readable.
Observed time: 5:22
